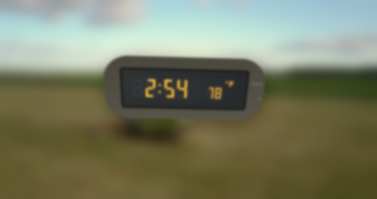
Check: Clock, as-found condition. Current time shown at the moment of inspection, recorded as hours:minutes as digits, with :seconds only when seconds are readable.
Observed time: 2:54
